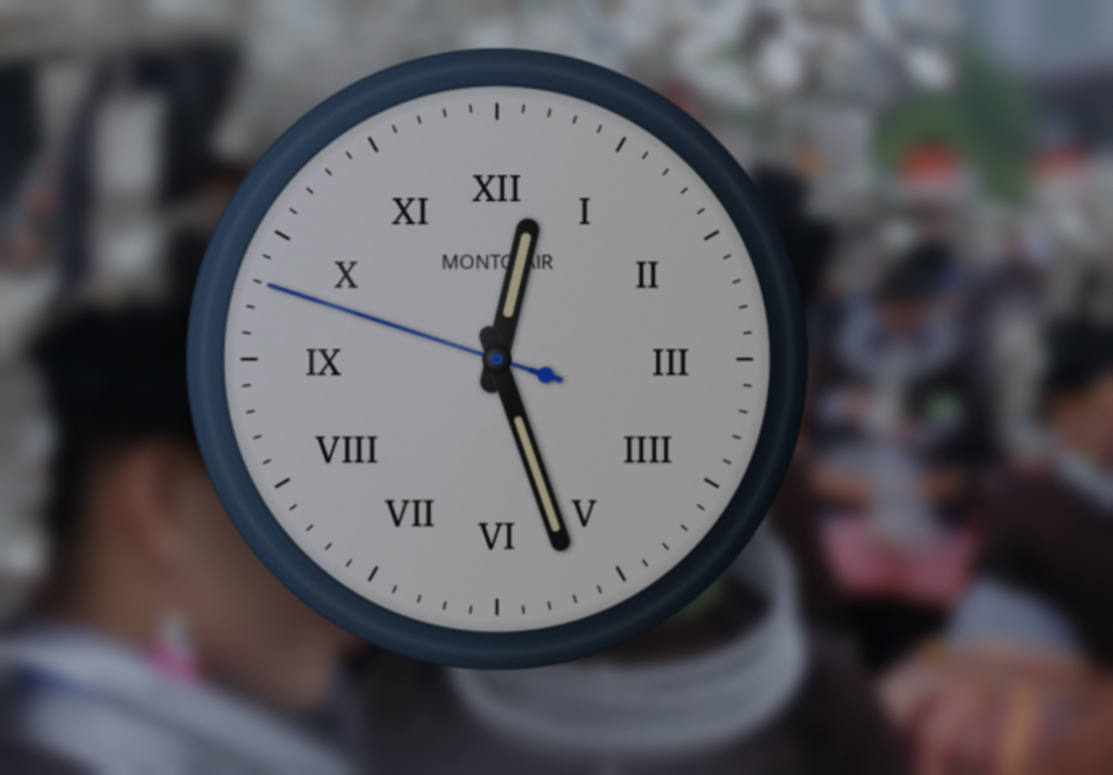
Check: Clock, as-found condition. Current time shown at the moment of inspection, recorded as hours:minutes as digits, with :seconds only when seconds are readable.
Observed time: 12:26:48
